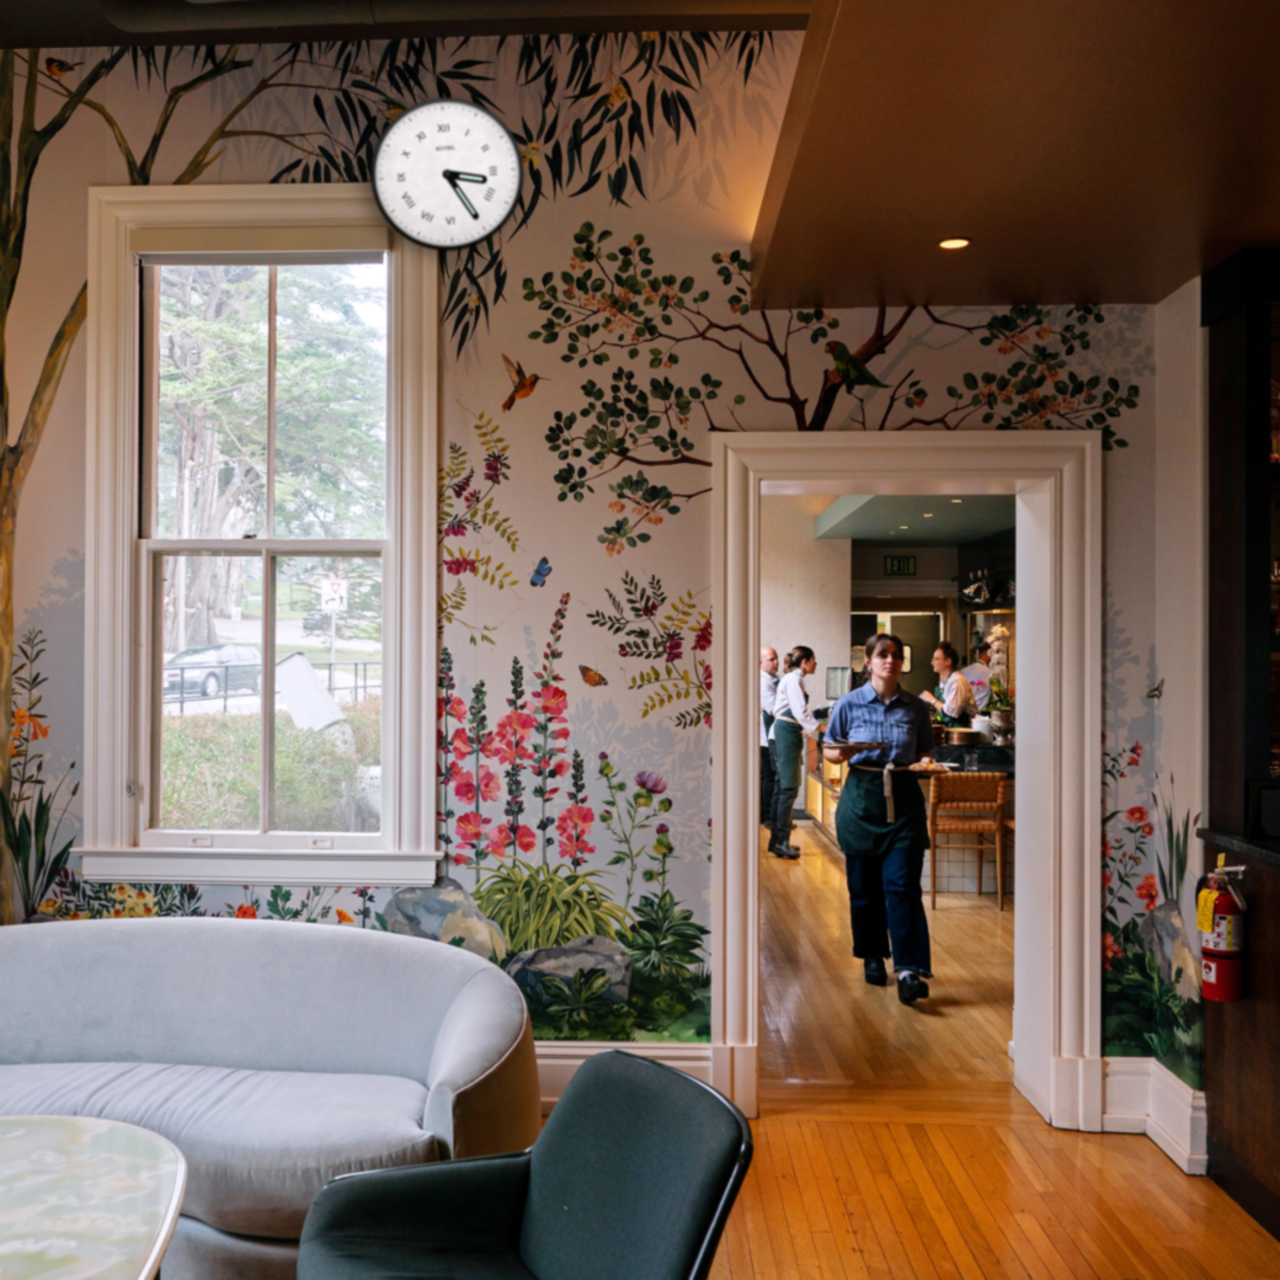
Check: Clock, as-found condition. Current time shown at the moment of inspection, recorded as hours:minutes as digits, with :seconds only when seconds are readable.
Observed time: 3:25
